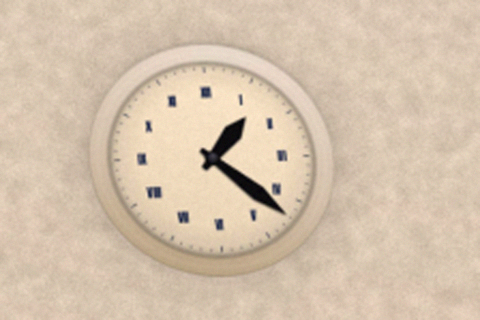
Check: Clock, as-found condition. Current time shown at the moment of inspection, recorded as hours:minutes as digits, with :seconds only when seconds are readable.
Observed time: 1:22
